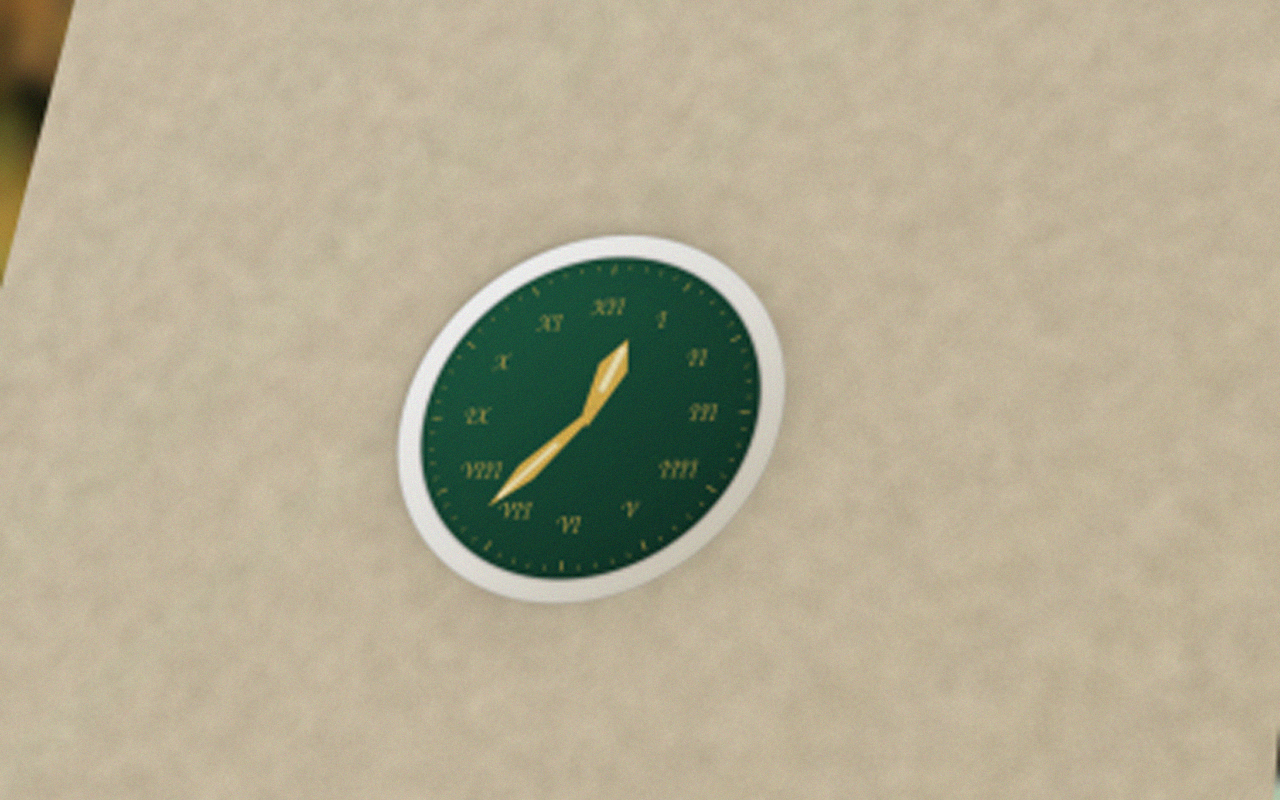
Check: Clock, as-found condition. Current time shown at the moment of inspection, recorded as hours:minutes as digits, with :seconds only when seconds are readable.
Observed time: 12:37
